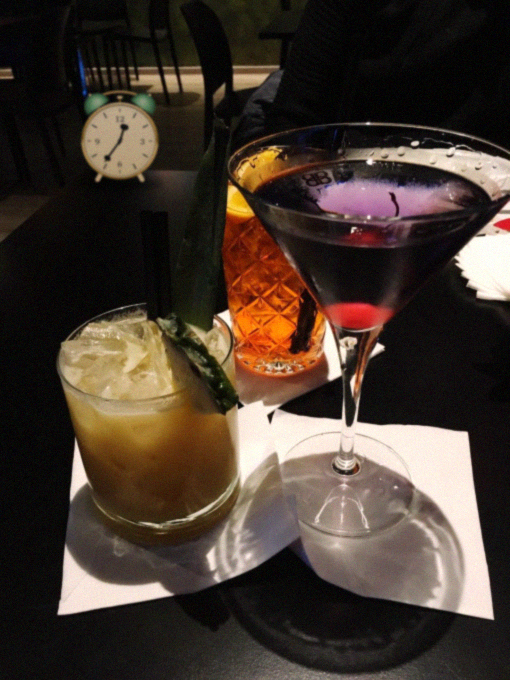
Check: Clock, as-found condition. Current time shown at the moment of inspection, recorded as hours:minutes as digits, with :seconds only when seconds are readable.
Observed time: 12:36
